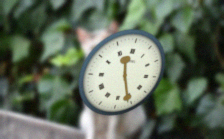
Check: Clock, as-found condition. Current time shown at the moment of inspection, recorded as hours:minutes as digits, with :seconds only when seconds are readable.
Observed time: 11:26
